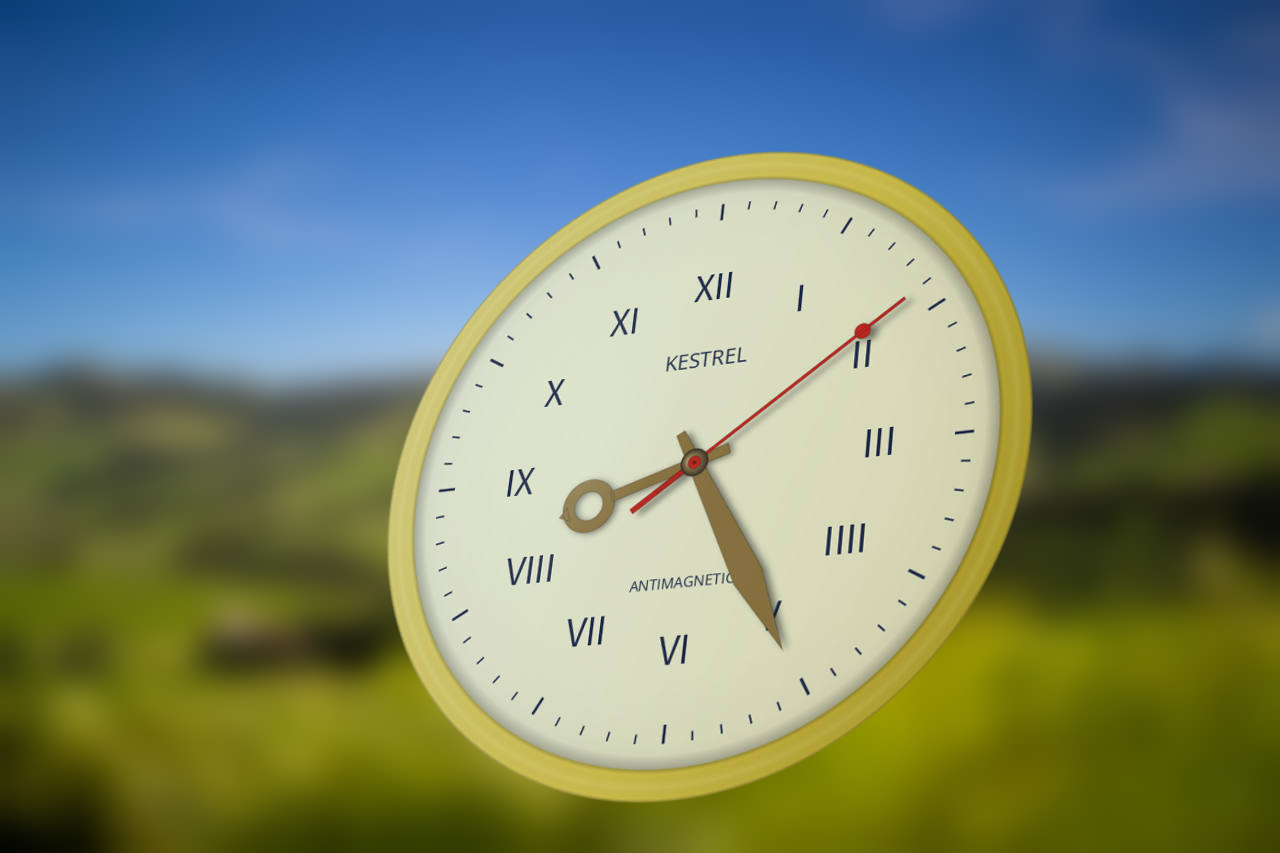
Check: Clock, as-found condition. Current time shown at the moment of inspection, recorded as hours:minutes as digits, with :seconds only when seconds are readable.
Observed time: 8:25:09
